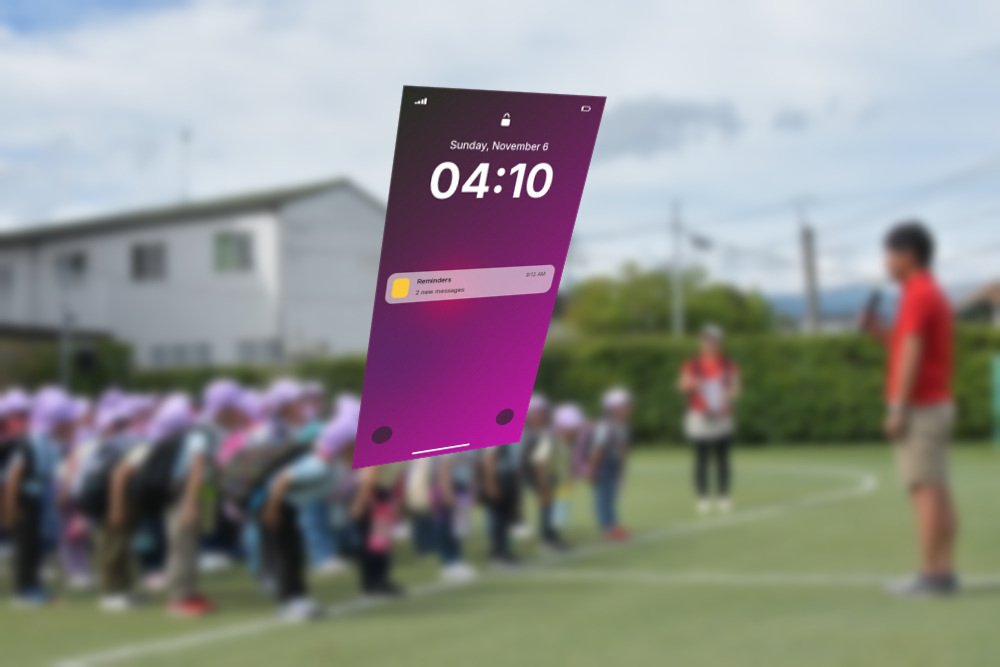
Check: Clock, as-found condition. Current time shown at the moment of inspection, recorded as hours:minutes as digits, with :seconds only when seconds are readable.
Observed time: 4:10
